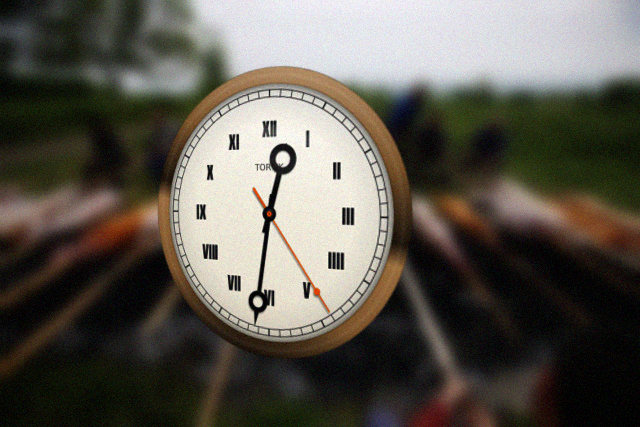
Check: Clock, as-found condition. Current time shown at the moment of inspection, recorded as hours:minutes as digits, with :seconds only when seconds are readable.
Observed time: 12:31:24
